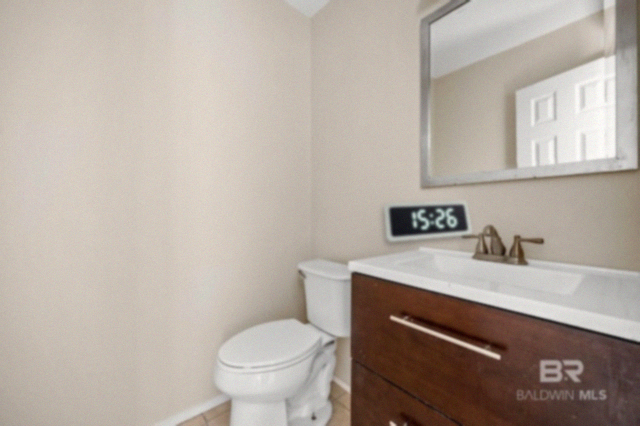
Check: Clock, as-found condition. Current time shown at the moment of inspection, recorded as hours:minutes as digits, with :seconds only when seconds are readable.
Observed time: 15:26
